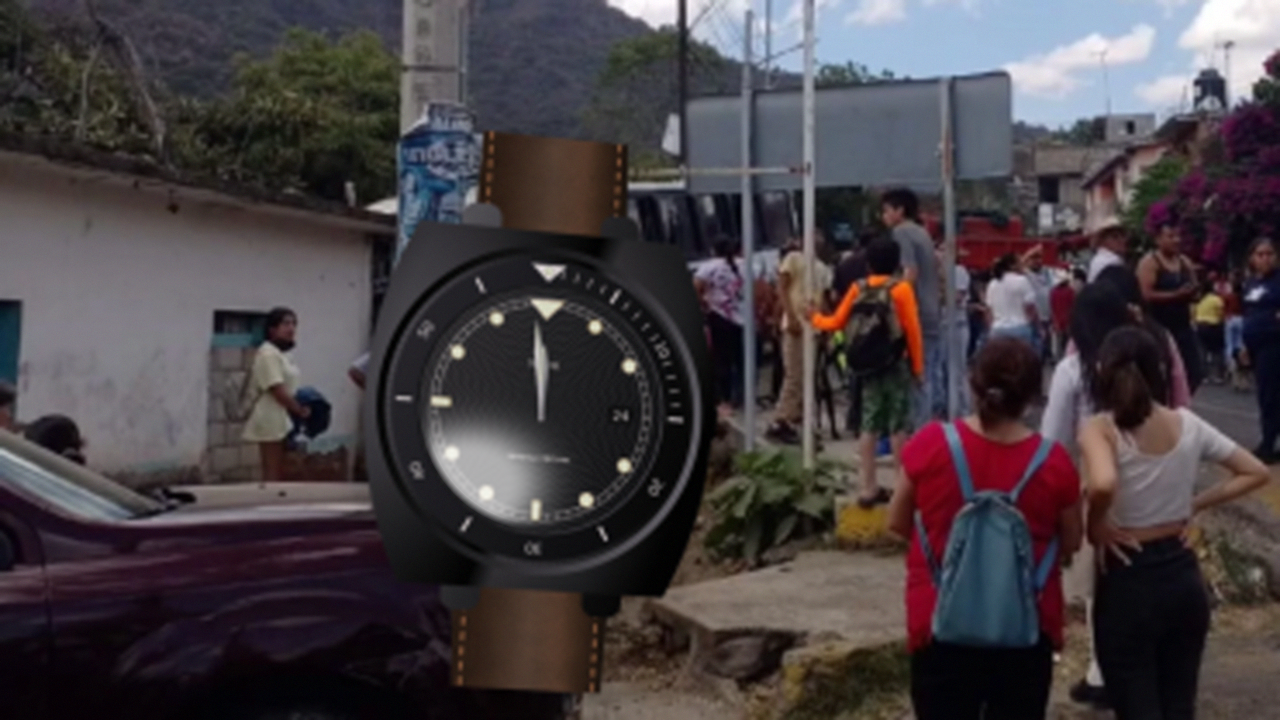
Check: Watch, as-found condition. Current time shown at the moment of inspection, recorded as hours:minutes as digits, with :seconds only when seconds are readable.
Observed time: 11:59
